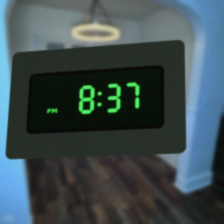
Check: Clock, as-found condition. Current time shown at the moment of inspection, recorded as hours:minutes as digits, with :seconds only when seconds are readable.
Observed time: 8:37
